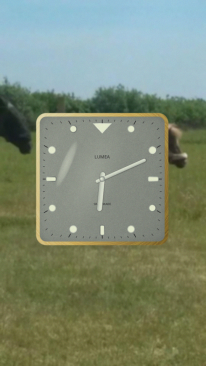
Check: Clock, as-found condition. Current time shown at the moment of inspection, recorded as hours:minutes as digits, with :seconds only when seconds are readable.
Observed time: 6:11
